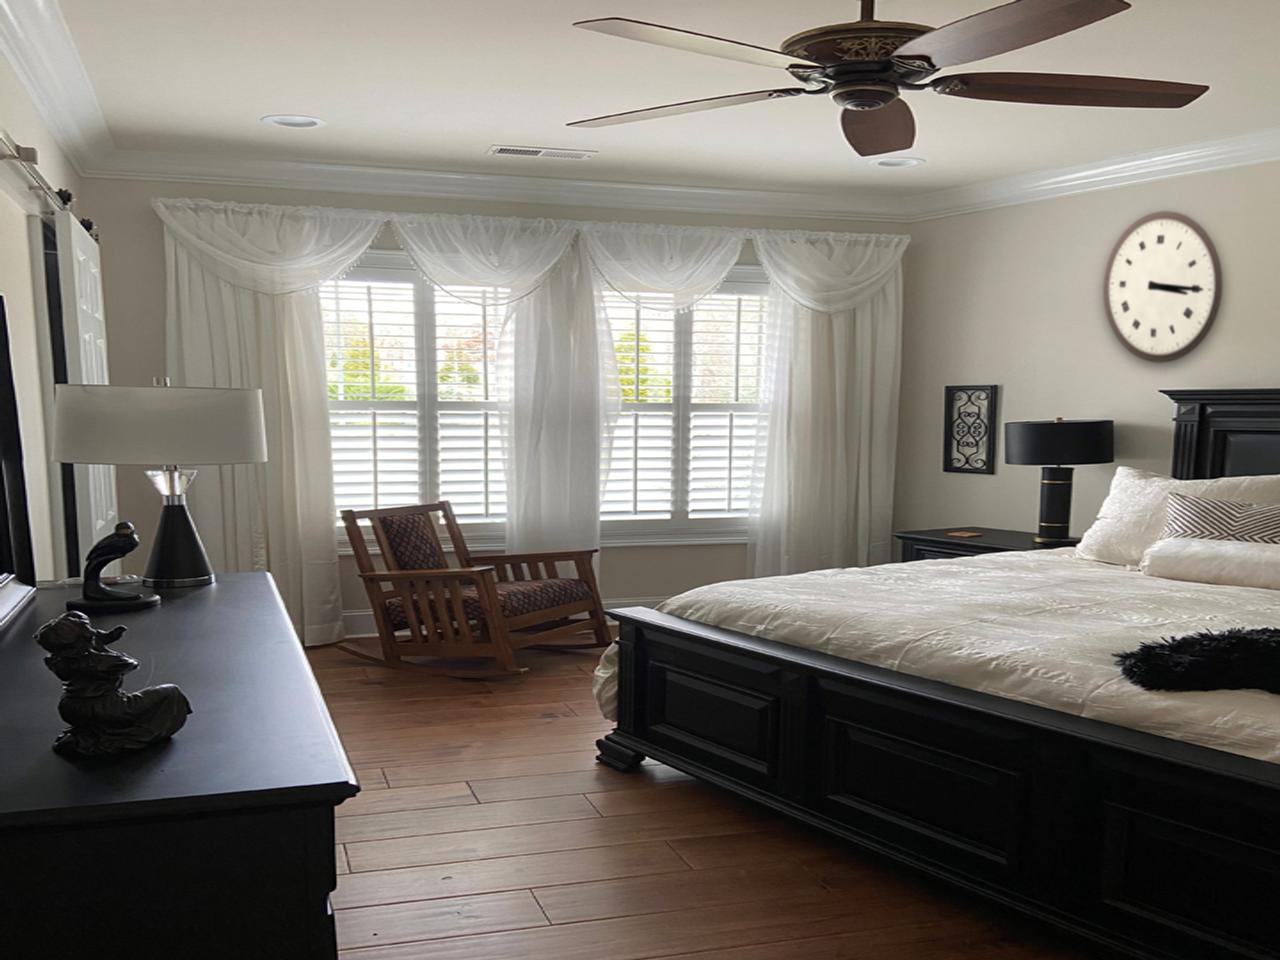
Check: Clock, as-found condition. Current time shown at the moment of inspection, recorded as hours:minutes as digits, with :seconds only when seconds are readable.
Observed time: 3:15
